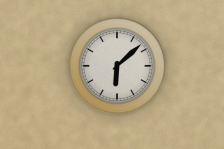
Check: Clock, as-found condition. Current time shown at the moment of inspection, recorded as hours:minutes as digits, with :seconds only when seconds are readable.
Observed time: 6:08
